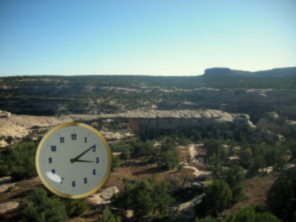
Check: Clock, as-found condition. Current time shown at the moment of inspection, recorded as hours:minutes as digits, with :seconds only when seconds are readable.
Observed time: 3:09
